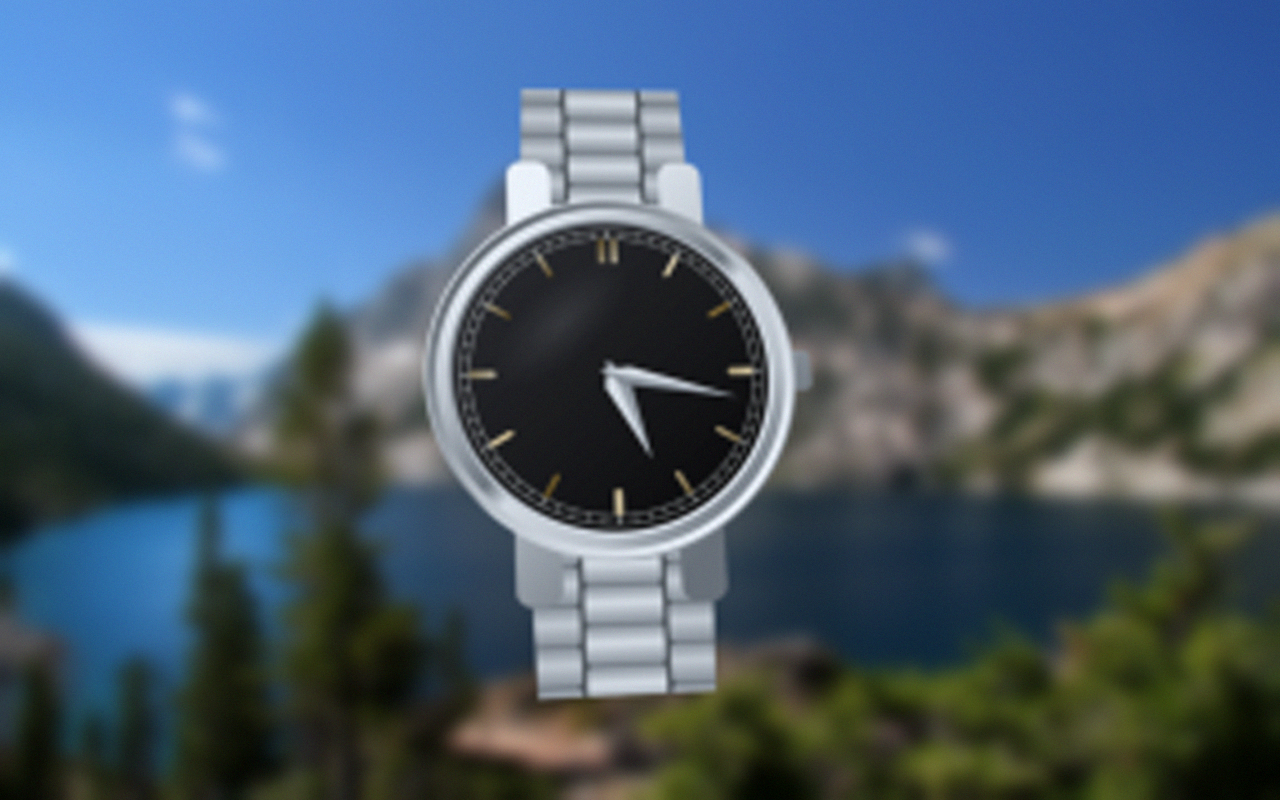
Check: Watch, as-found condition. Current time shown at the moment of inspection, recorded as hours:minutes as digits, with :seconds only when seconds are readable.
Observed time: 5:17
